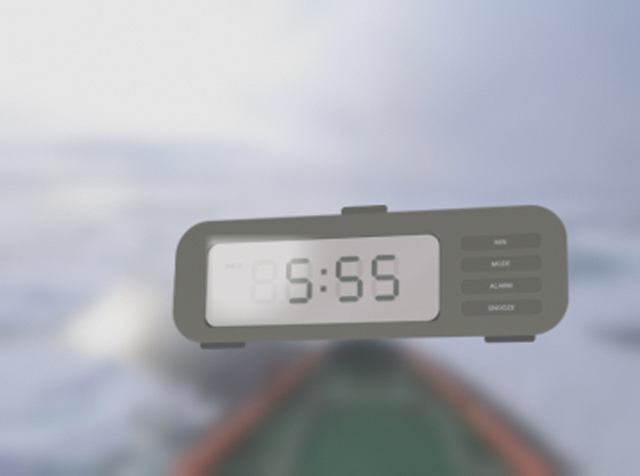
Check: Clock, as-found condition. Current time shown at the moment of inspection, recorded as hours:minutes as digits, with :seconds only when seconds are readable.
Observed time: 5:55
